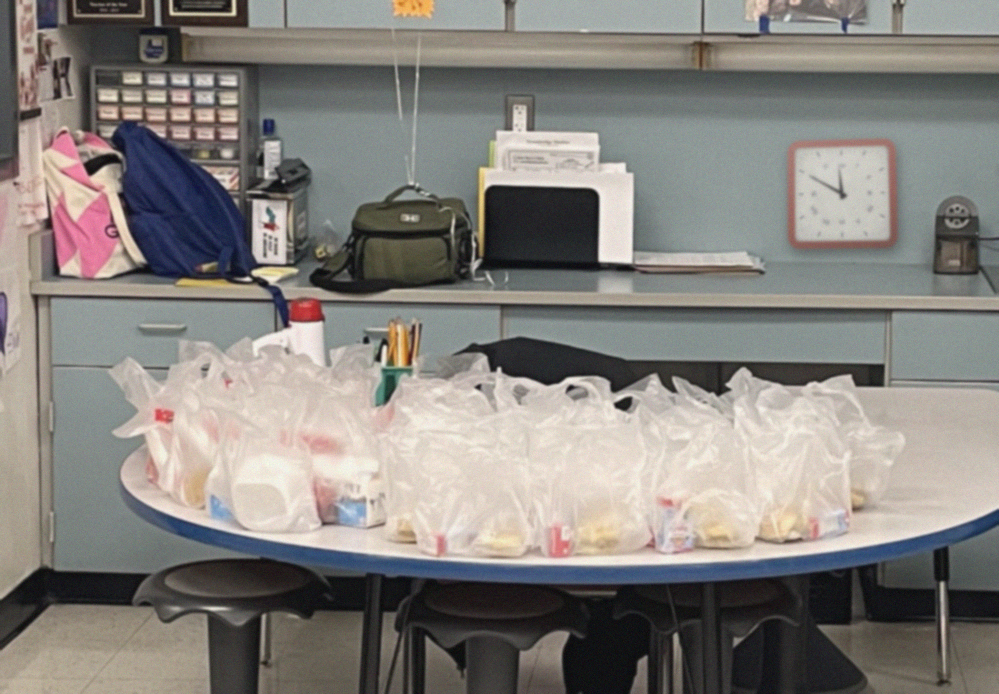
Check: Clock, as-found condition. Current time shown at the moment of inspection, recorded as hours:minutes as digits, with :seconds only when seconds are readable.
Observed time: 11:50
